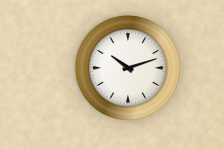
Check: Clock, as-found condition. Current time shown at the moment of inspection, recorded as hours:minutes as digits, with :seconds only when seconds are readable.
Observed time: 10:12
